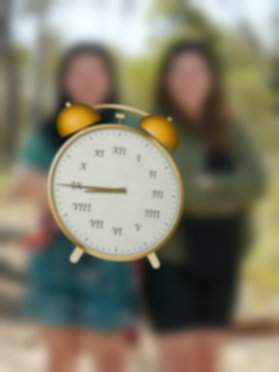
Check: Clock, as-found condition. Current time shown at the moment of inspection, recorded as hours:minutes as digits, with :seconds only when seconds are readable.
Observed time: 8:45
